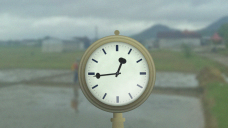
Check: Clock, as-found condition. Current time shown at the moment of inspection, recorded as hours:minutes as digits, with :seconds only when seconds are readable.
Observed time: 12:44
